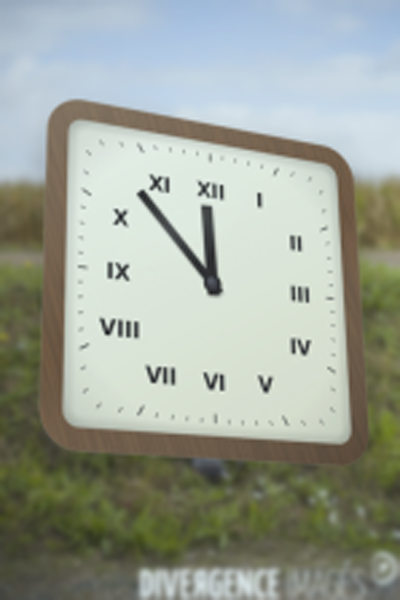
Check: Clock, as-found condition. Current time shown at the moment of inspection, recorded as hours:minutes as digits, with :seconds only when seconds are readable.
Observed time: 11:53
